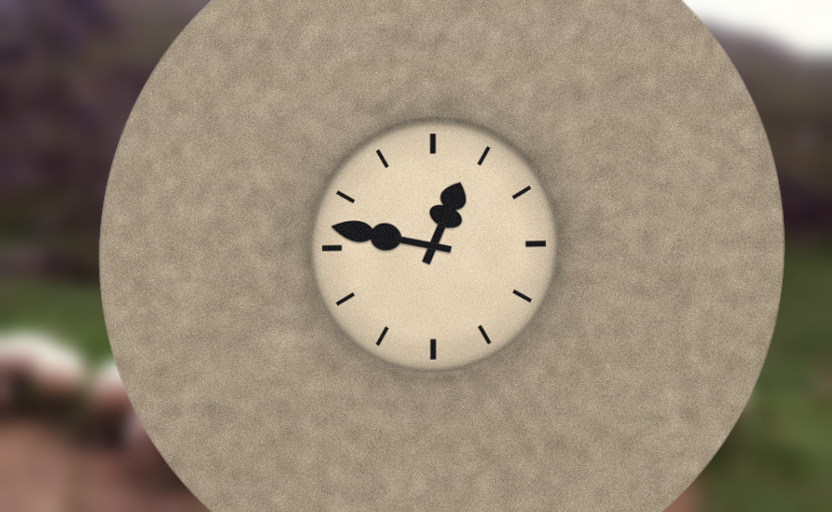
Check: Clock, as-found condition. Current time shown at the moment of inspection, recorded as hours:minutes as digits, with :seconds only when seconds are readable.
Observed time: 12:47
